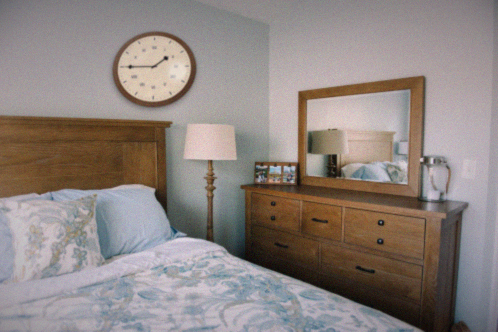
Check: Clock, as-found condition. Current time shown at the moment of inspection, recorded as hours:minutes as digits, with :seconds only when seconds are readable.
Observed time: 1:45
